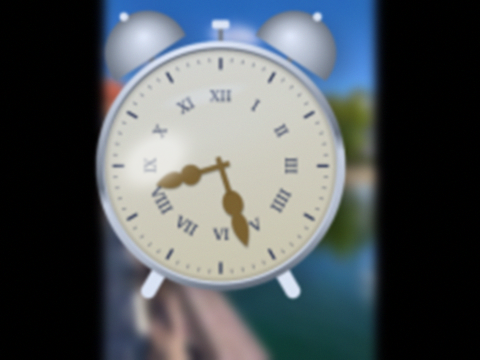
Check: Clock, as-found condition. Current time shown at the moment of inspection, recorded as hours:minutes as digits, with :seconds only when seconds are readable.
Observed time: 8:27
